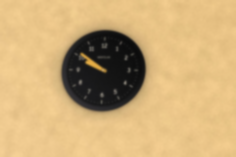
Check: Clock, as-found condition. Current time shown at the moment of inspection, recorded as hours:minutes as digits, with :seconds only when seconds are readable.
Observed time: 9:51
